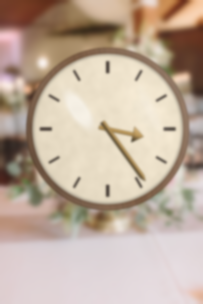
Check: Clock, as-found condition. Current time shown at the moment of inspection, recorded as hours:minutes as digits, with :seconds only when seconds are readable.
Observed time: 3:24
